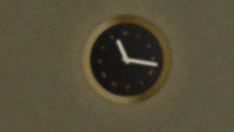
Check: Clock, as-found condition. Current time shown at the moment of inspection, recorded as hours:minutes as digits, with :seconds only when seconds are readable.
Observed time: 11:17
